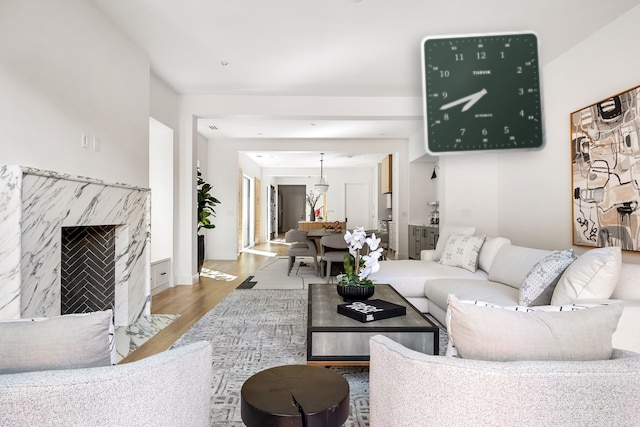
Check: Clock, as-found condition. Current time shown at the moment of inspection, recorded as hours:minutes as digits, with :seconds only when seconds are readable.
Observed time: 7:42
